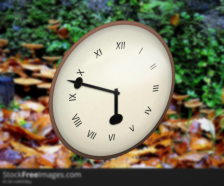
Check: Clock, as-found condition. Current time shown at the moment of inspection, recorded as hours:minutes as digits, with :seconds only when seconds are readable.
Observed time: 5:48
